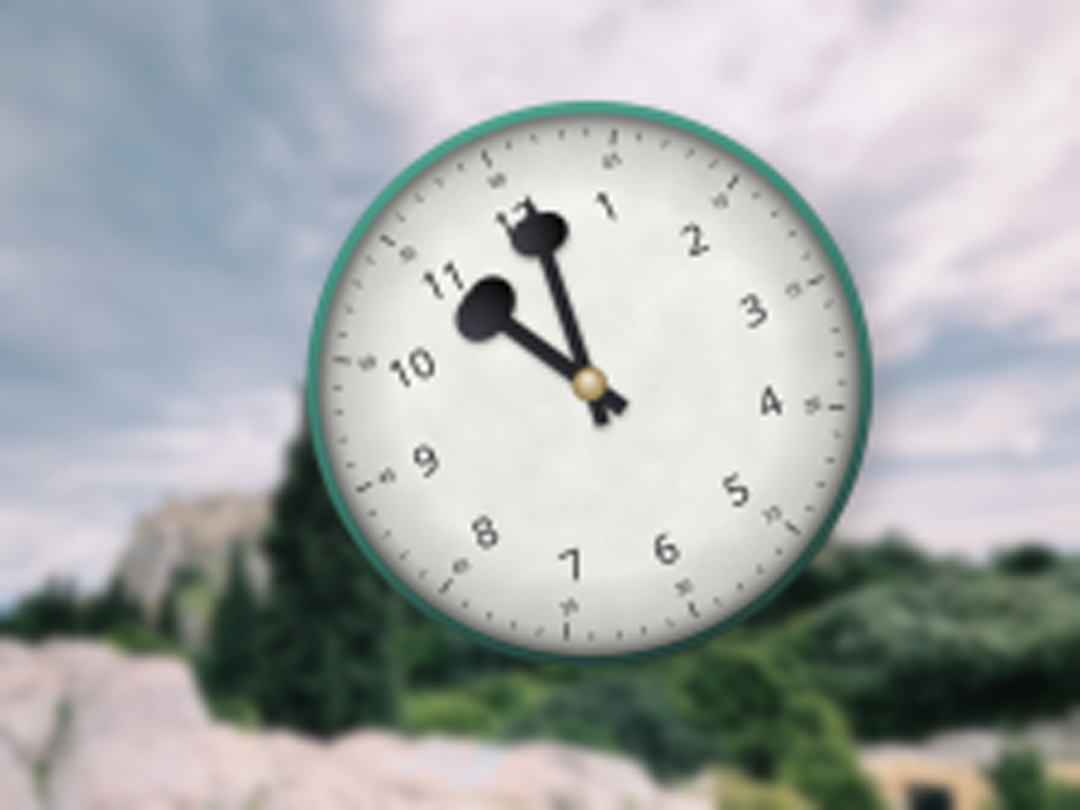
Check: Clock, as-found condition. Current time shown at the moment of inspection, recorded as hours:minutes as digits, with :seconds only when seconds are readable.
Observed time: 11:01
